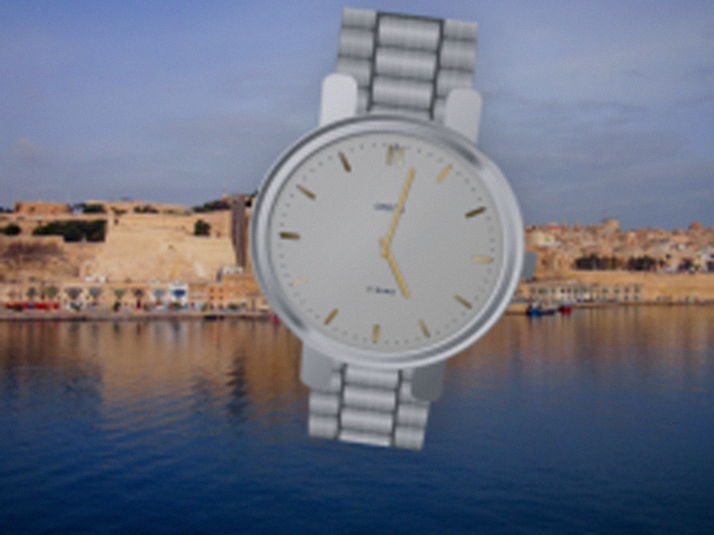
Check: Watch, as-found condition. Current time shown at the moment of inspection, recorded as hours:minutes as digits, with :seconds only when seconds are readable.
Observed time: 5:02
